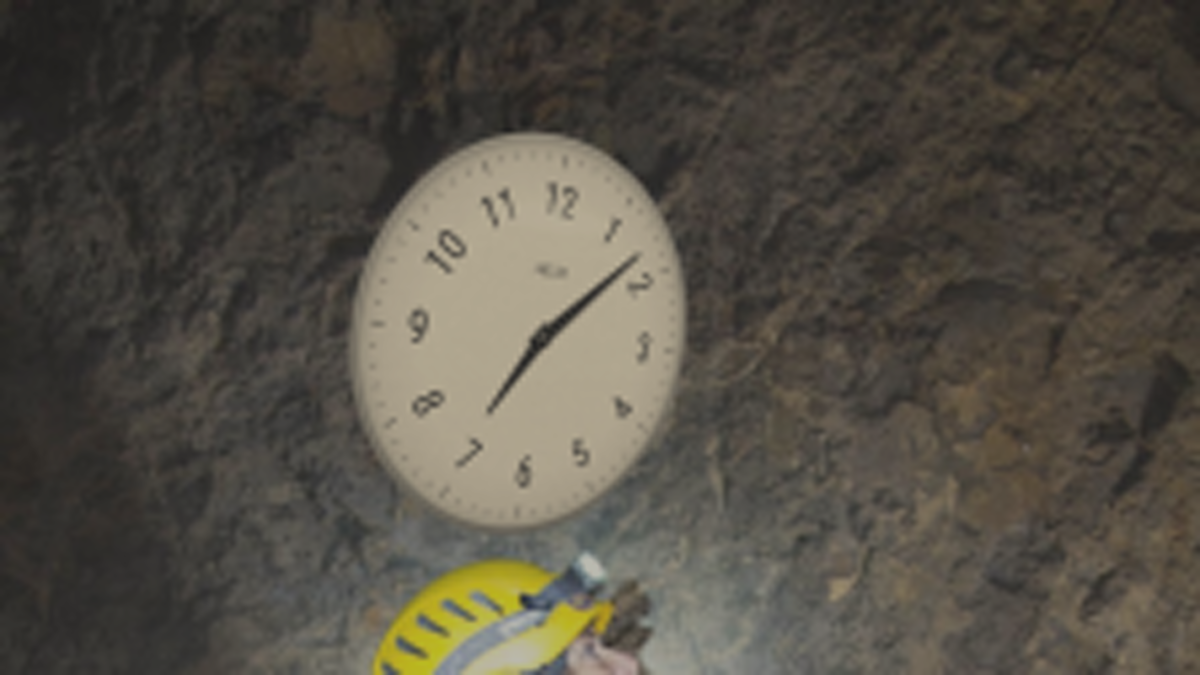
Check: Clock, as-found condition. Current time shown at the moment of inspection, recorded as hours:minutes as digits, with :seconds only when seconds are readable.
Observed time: 7:08
